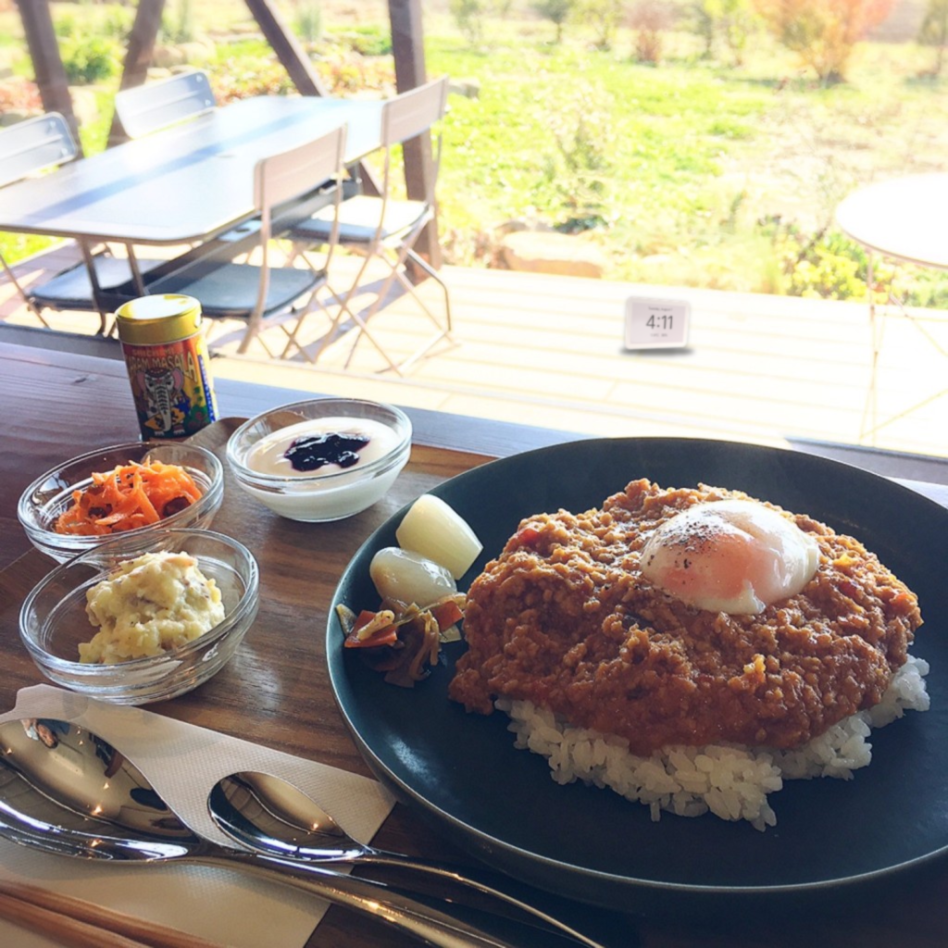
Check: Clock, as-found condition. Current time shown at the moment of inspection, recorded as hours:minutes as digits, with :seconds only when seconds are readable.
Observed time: 4:11
